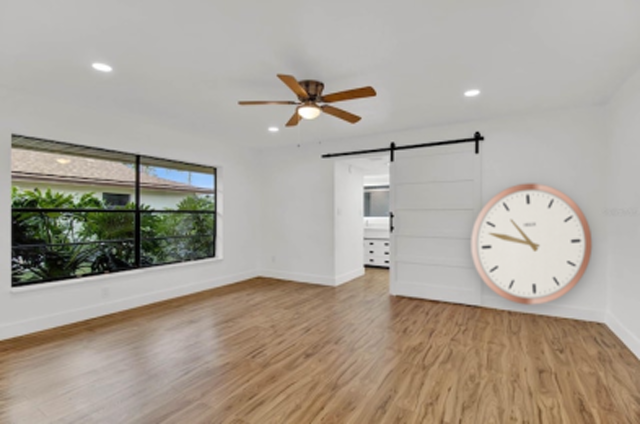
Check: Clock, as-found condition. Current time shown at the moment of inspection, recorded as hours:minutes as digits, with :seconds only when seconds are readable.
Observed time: 10:48
